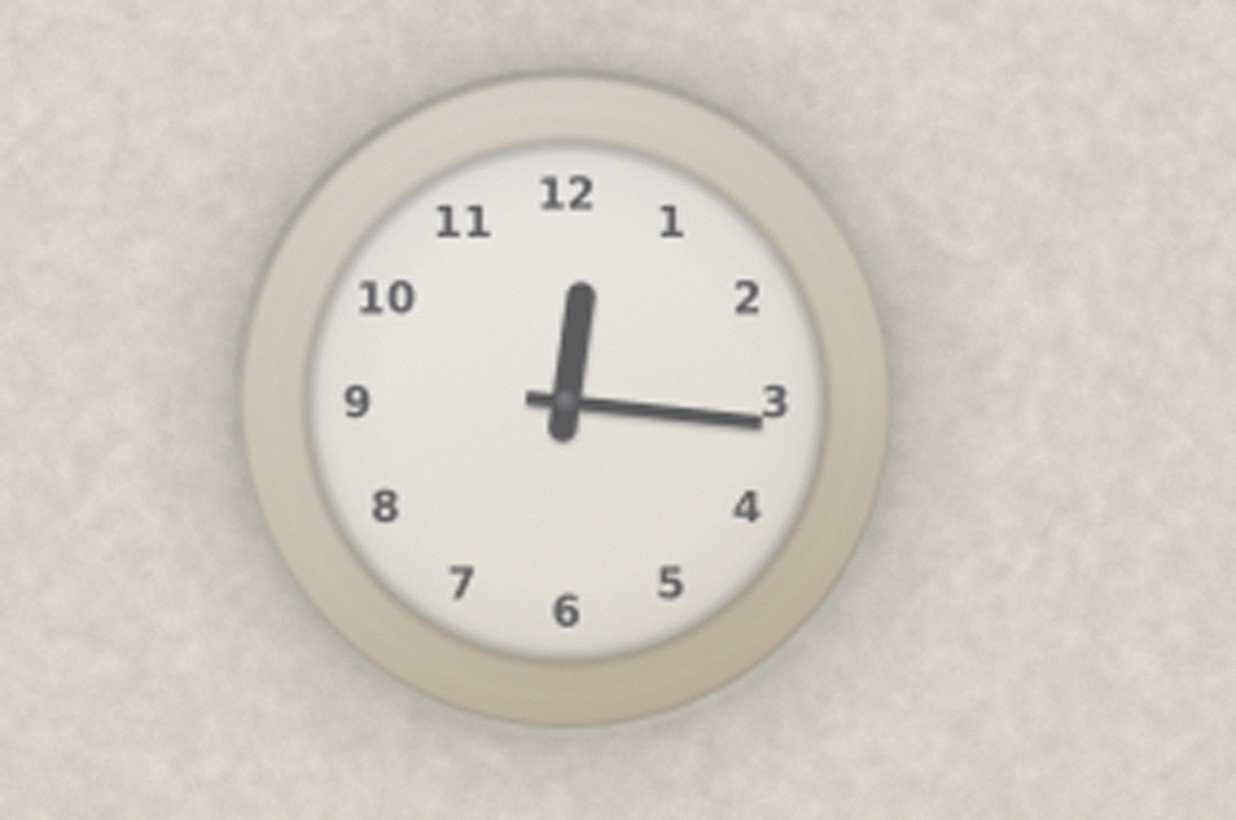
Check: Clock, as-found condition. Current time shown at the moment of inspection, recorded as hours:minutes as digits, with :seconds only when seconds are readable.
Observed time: 12:16
